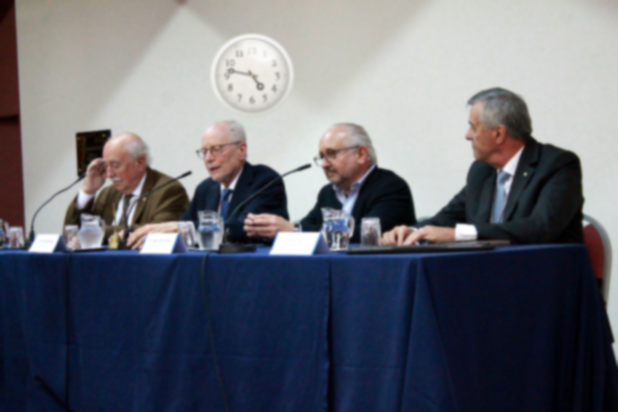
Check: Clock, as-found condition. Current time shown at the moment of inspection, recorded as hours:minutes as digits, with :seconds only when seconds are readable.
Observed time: 4:47
